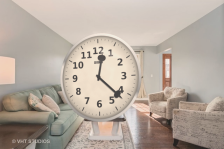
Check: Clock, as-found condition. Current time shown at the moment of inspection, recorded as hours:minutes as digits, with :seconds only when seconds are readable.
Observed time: 12:22
